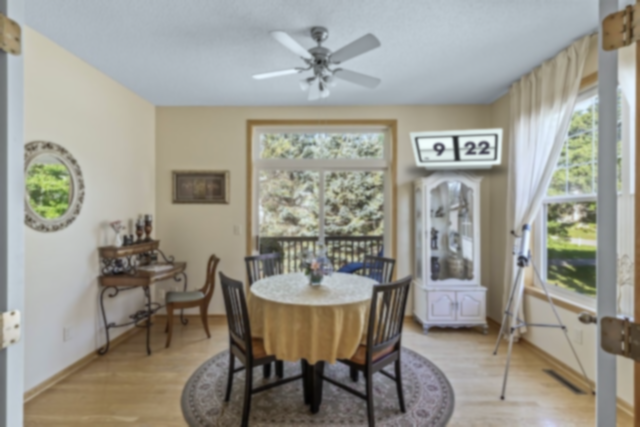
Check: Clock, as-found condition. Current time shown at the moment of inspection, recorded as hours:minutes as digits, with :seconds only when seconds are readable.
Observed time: 9:22
